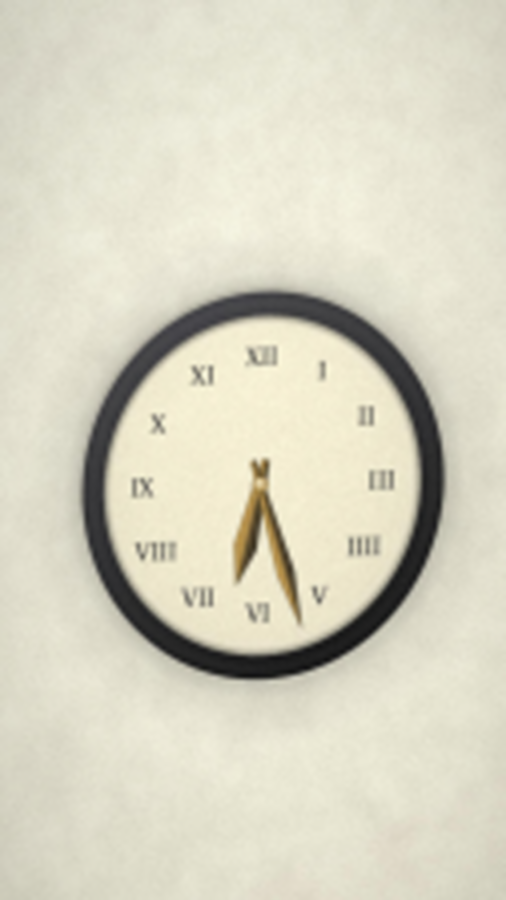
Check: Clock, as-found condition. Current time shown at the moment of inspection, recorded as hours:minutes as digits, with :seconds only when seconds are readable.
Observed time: 6:27
